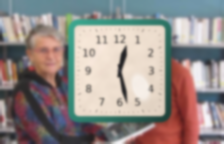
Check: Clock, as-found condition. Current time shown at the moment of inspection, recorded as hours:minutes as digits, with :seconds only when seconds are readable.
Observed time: 12:28
